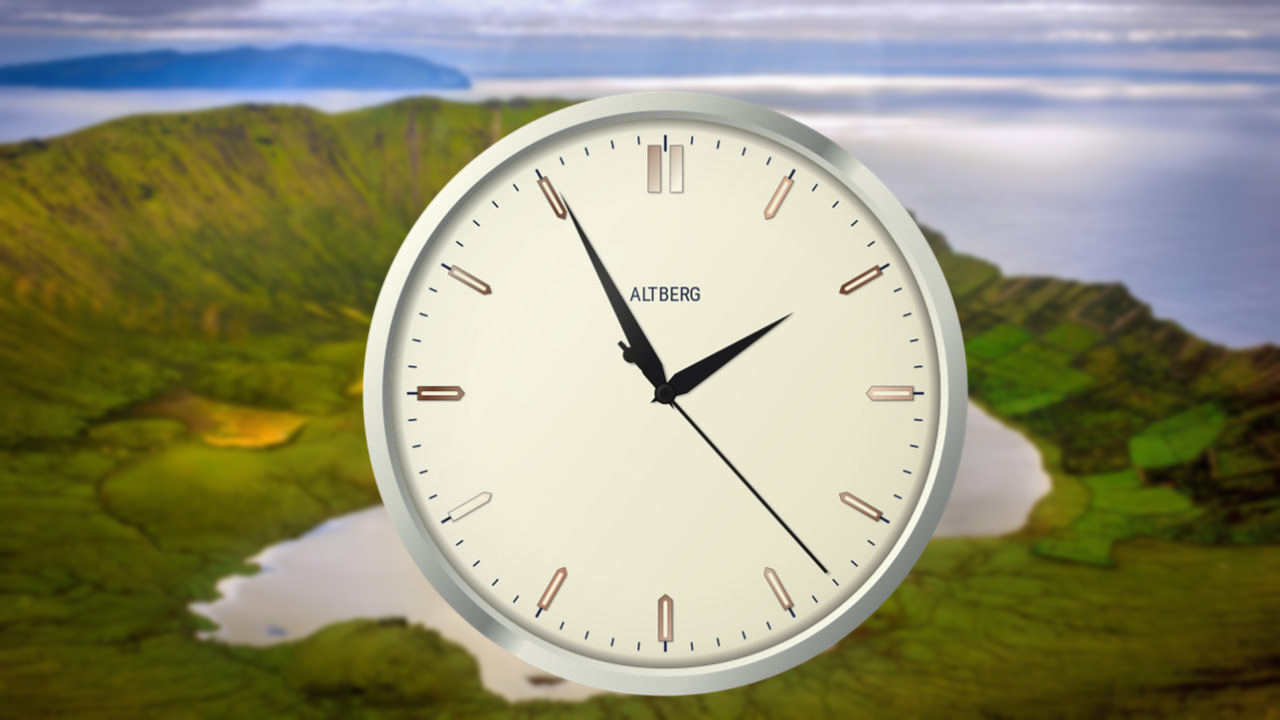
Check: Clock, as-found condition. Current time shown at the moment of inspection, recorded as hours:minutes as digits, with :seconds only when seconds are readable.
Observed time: 1:55:23
